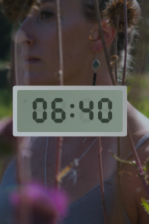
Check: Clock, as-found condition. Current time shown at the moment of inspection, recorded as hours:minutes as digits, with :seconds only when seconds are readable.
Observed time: 6:40
